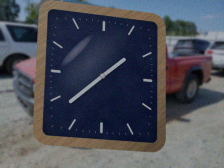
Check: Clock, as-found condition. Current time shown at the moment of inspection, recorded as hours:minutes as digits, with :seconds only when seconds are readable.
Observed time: 1:38
